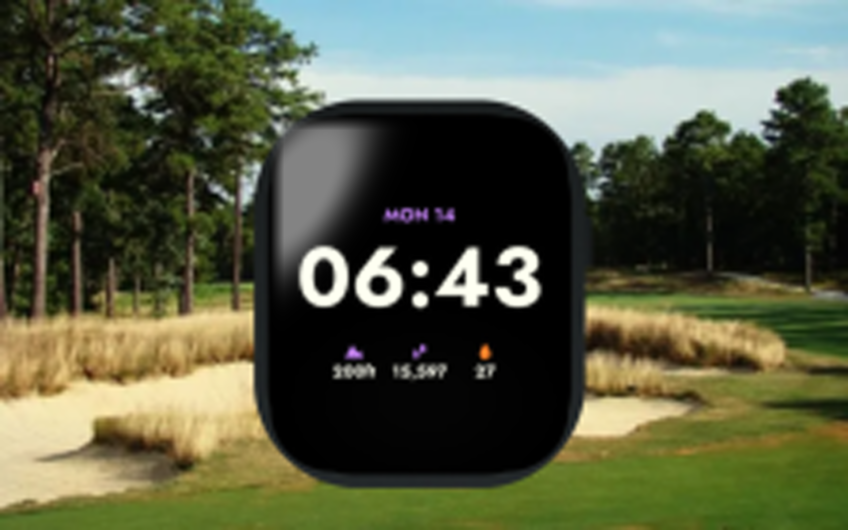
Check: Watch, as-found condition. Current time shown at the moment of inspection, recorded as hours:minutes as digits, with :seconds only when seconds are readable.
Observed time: 6:43
